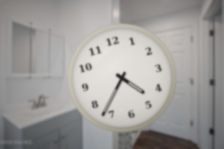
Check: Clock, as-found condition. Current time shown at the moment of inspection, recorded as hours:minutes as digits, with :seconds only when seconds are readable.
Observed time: 4:37
